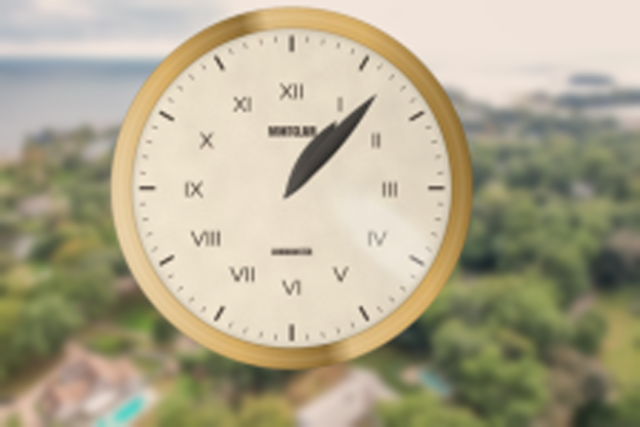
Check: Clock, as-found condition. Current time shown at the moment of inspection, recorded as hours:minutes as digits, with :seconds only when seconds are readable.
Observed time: 1:07
